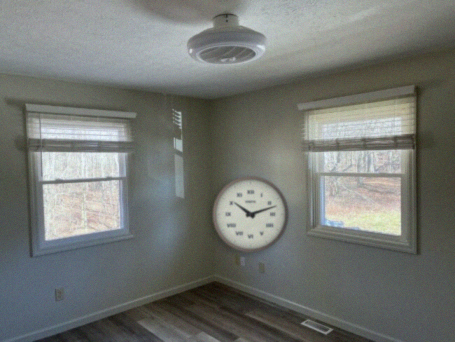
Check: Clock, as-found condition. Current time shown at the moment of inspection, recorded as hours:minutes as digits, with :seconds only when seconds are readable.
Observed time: 10:12
